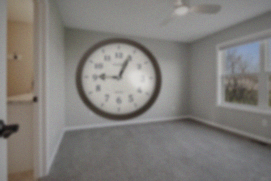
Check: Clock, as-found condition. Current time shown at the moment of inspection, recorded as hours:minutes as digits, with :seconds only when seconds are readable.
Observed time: 9:04
